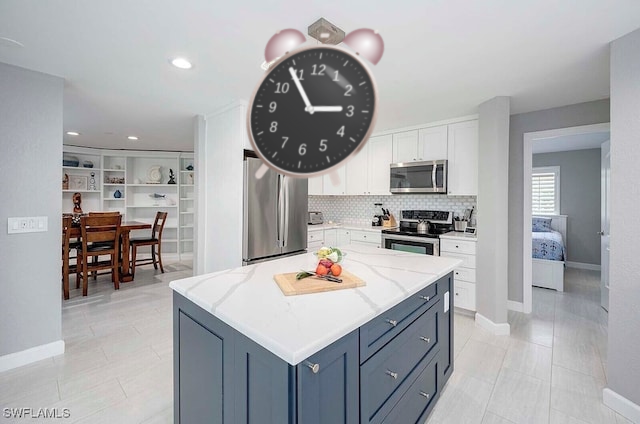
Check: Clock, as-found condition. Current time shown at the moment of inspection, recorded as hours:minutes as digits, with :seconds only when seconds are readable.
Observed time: 2:54
